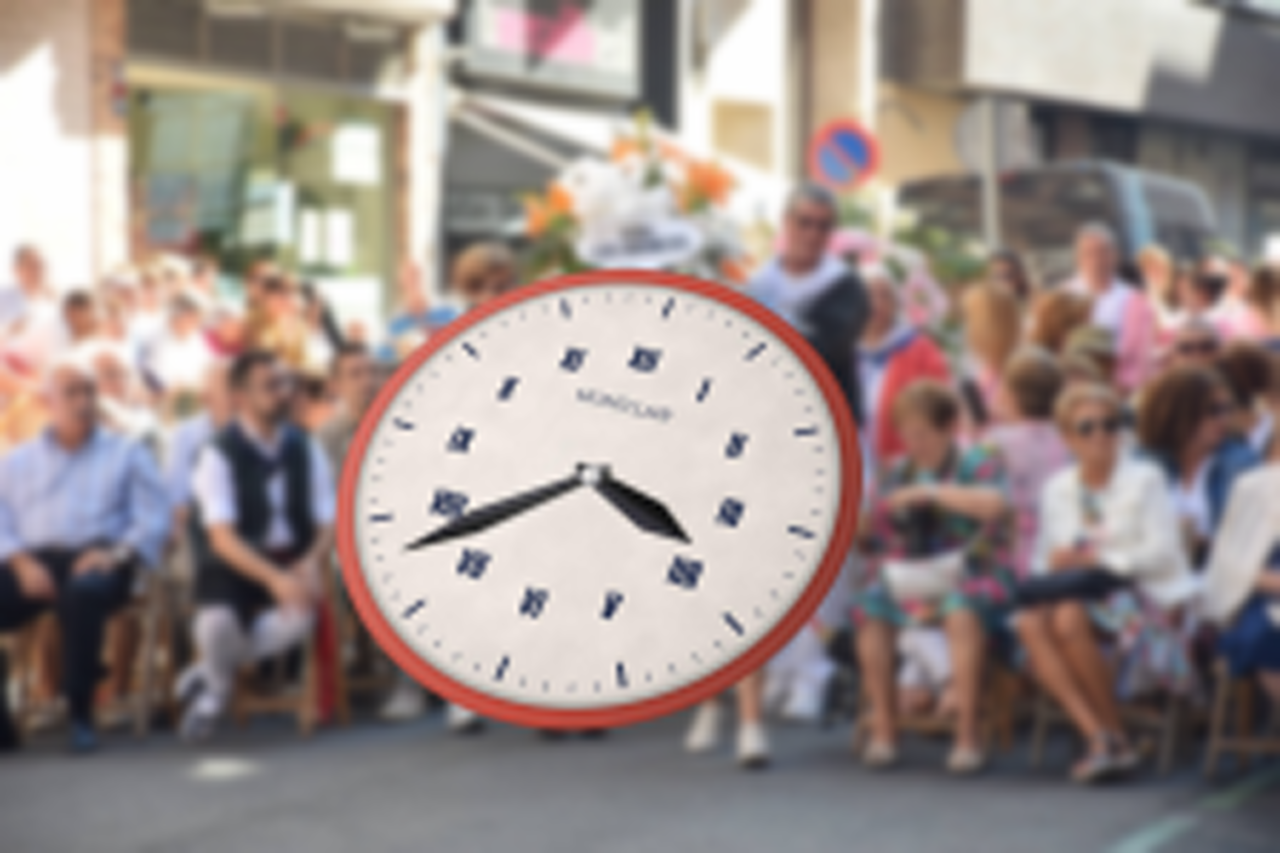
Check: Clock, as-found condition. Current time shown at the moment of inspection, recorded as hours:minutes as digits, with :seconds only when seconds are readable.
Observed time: 3:38
